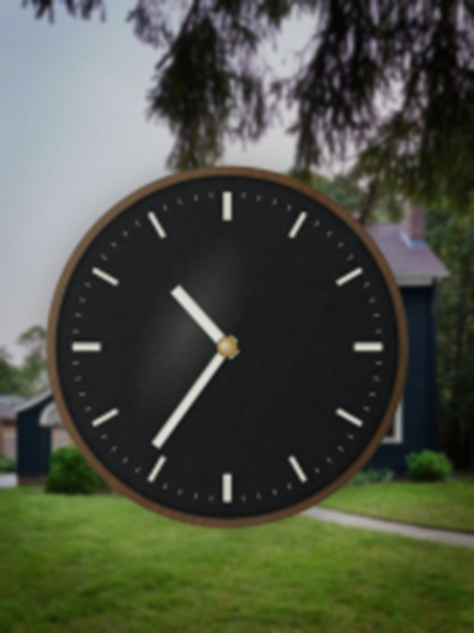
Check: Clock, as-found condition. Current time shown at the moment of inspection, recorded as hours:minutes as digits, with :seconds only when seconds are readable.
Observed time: 10:36
